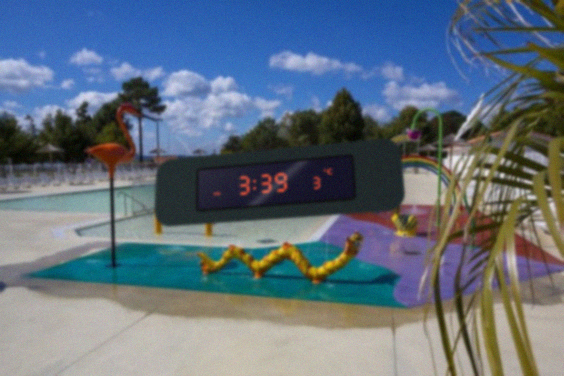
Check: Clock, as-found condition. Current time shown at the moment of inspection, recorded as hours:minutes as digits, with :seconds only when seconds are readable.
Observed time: 3:39
